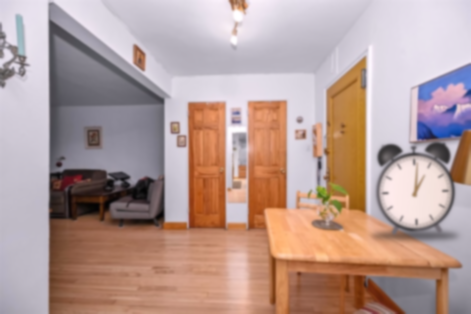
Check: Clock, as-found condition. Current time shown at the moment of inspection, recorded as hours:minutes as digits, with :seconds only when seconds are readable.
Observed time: 1:01
